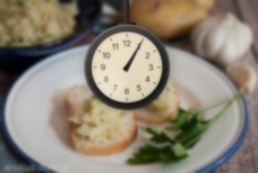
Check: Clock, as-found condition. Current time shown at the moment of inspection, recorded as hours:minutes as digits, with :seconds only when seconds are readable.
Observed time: 1:05
